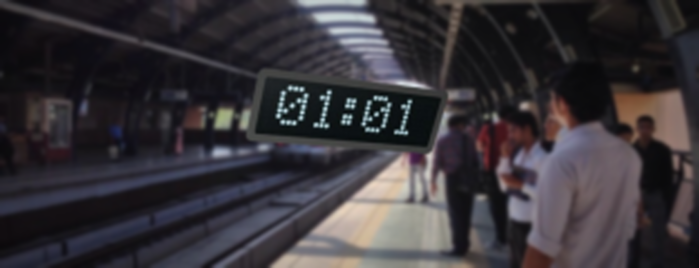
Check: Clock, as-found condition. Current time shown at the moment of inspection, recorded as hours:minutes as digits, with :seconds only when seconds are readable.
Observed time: 1:01
